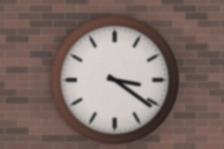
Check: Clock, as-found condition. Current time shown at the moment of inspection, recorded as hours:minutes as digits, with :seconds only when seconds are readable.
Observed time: 3:21
